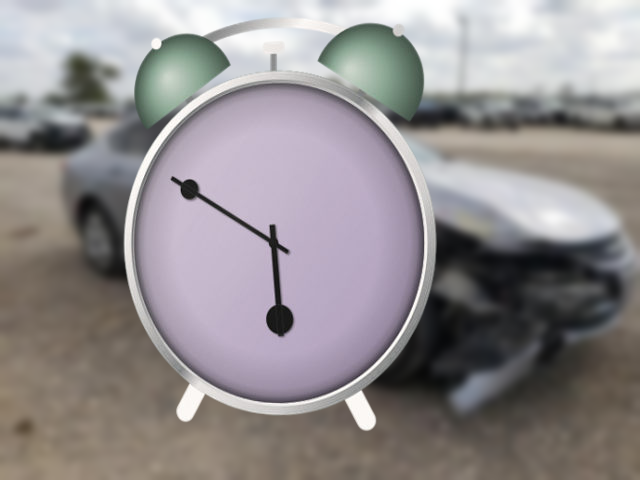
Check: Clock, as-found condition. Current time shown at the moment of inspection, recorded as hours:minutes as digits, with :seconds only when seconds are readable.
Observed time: 5:50
